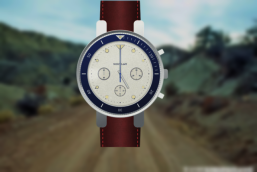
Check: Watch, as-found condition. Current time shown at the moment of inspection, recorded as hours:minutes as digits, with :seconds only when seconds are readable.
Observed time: 5:00
